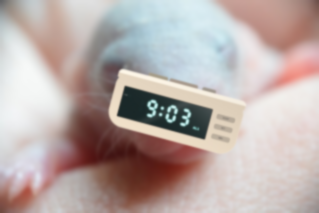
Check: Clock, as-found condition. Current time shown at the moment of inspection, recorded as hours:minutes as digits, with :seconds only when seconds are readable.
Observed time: 9:03
